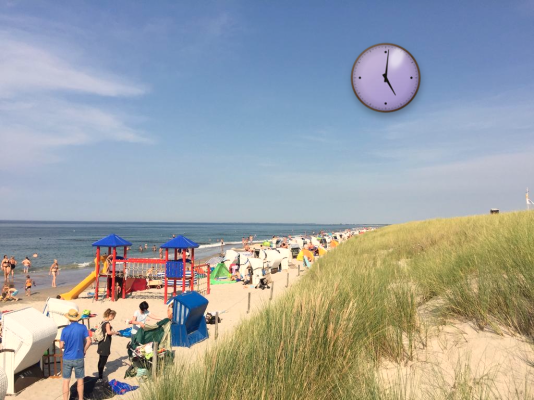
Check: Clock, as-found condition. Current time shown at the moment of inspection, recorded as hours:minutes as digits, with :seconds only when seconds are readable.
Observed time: 5:01
